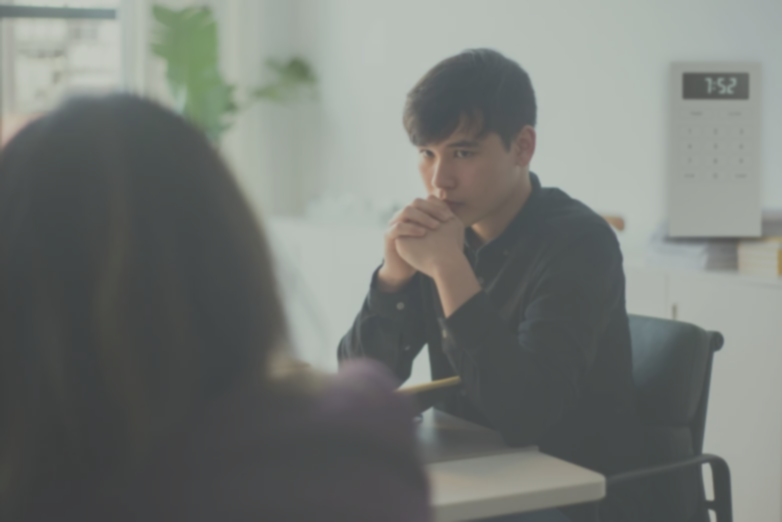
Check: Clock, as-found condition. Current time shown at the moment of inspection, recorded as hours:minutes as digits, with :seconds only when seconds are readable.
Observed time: 7:52
